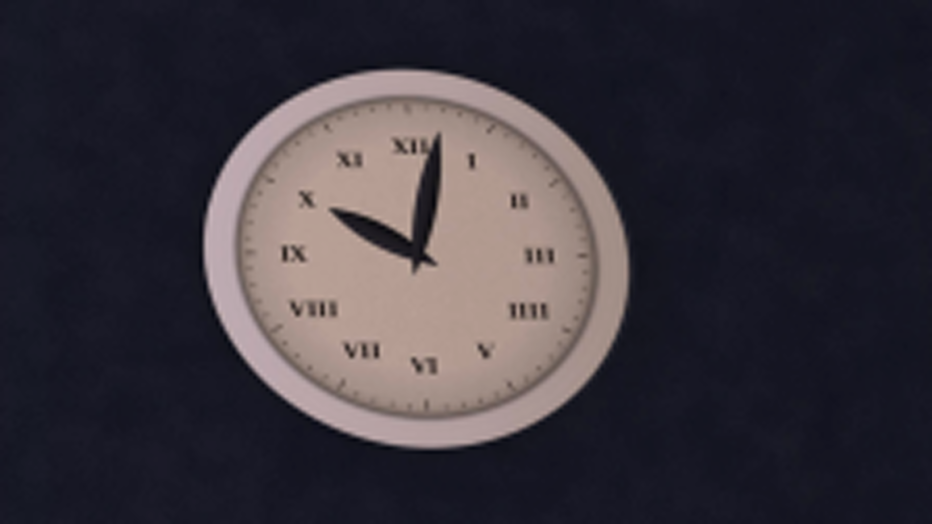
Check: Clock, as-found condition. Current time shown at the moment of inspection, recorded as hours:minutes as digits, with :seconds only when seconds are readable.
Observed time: 10:02
